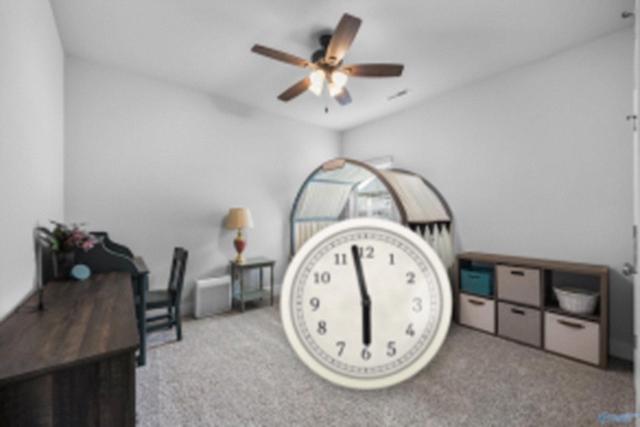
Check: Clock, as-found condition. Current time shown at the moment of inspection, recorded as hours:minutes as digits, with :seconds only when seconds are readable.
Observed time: 5:58
